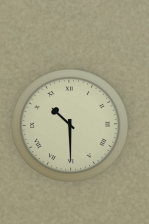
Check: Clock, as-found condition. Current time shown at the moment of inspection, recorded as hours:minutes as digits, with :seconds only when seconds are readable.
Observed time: 10:30
